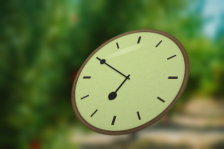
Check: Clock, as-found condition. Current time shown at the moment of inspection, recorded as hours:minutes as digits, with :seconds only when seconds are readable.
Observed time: 6:50
